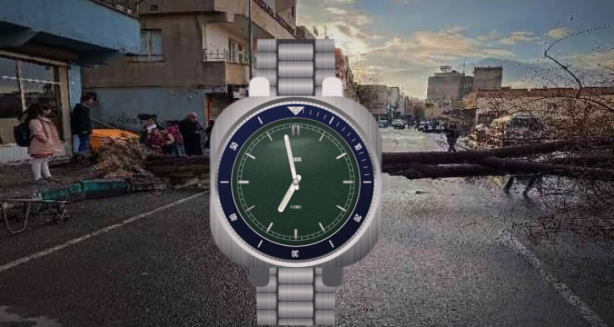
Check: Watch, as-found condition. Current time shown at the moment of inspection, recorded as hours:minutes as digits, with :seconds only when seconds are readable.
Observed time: 6:58
